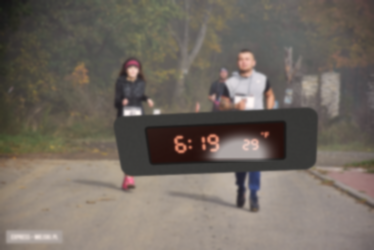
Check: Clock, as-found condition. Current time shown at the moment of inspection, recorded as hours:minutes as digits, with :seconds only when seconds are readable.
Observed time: 6:19
